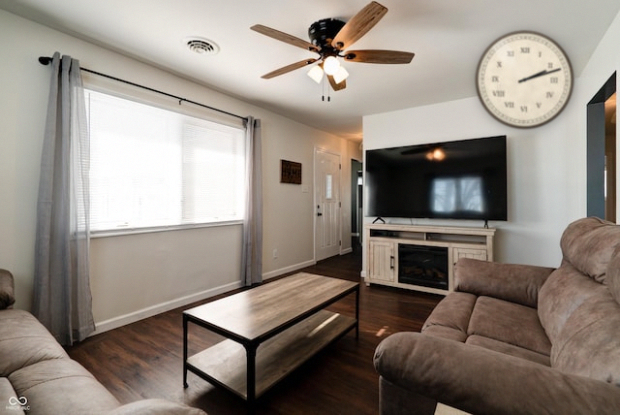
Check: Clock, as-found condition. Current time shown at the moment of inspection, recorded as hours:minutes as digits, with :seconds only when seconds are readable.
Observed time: 2:12
